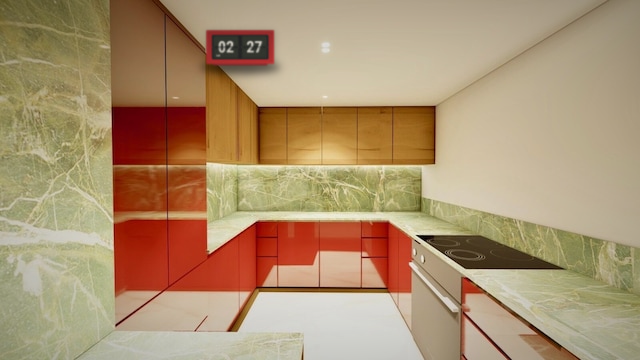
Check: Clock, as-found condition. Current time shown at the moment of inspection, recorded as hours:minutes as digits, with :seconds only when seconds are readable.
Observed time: 2:27
